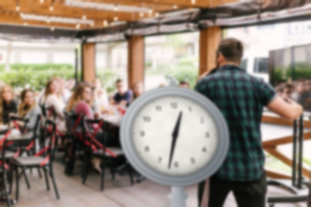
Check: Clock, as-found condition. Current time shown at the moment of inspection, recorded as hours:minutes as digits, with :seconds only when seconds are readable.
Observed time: 12:32
